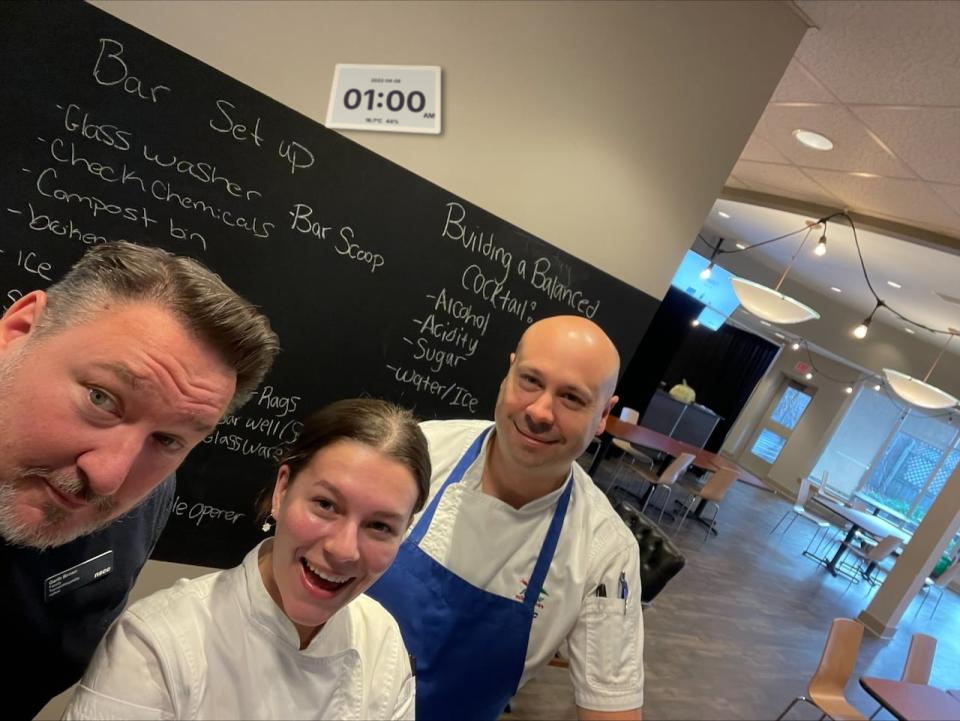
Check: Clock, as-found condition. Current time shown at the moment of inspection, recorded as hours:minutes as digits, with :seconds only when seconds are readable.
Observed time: 1:00
